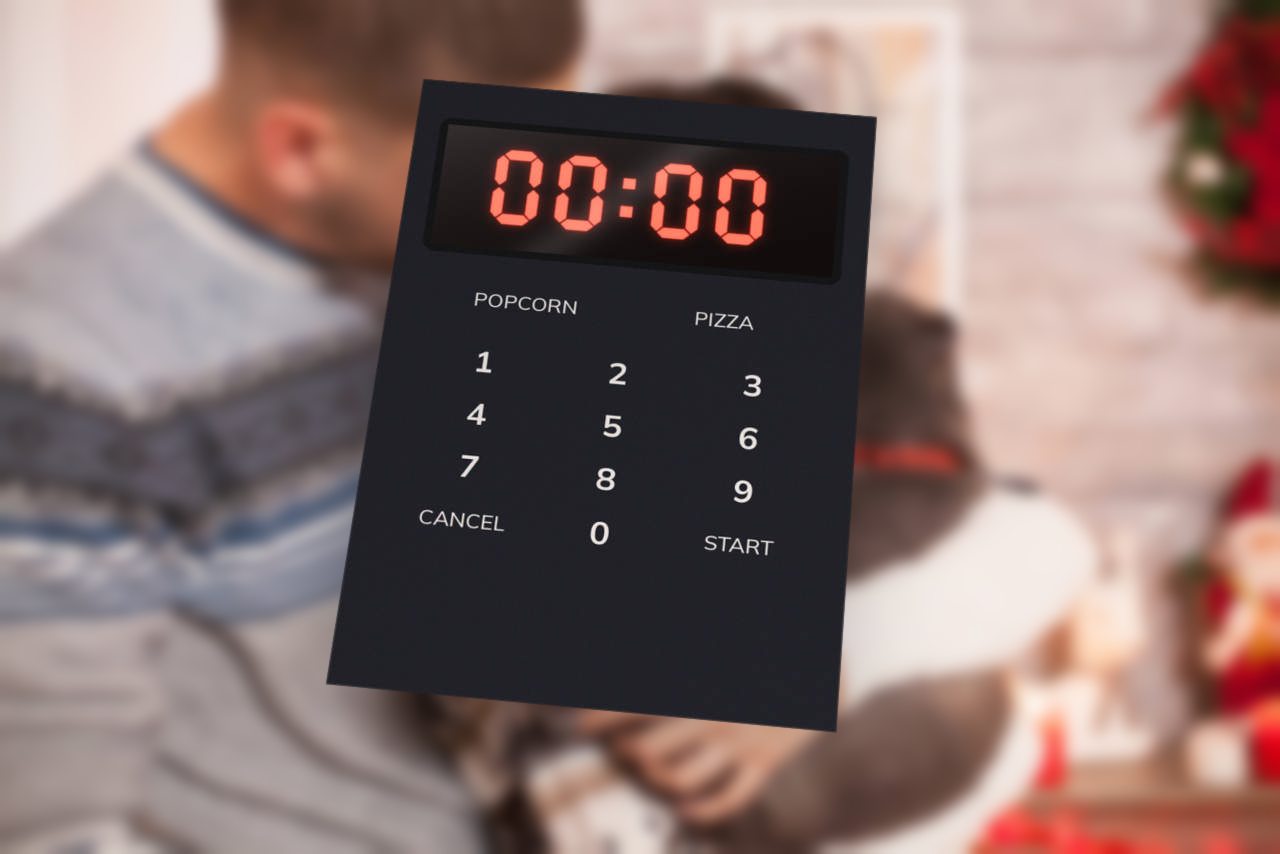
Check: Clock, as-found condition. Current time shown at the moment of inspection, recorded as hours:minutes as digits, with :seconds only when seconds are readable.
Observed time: 0:00
